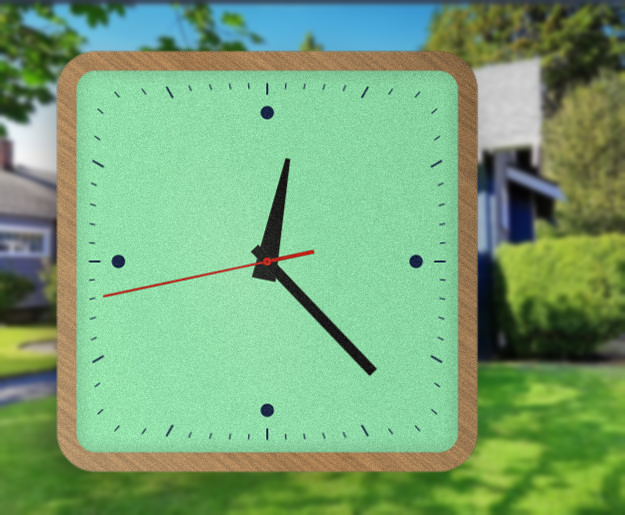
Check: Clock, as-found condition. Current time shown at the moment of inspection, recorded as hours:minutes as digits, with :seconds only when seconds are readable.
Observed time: 12:22:43
